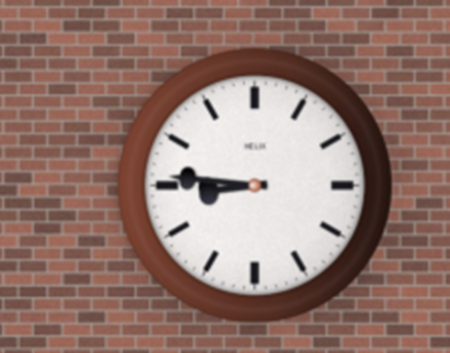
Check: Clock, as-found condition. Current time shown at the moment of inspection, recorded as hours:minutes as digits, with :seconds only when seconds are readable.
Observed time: 8:46
